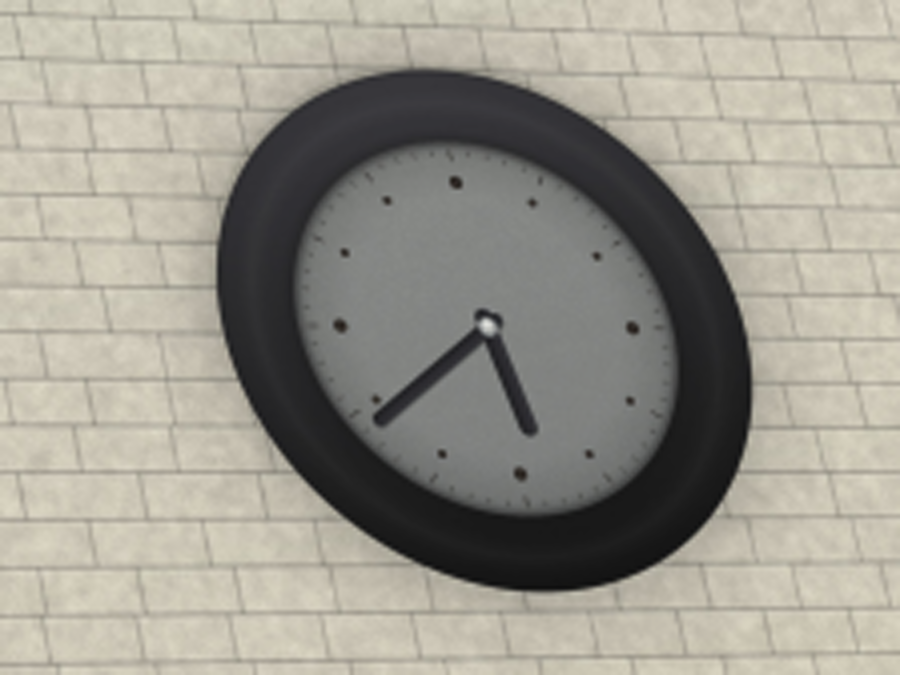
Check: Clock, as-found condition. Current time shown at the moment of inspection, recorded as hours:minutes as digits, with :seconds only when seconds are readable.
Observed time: 5:39
